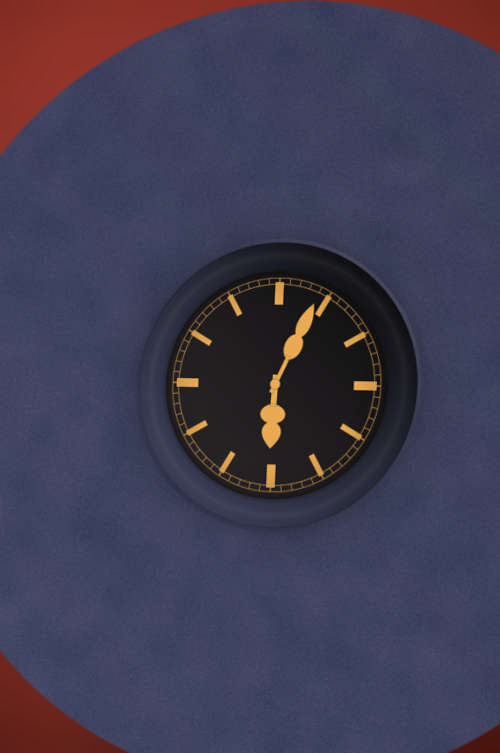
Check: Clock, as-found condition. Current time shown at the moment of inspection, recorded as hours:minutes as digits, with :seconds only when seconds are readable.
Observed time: 6:04
